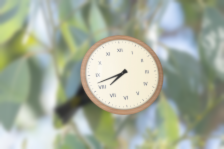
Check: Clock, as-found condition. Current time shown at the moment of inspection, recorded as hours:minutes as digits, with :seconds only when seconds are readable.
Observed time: 7:42
